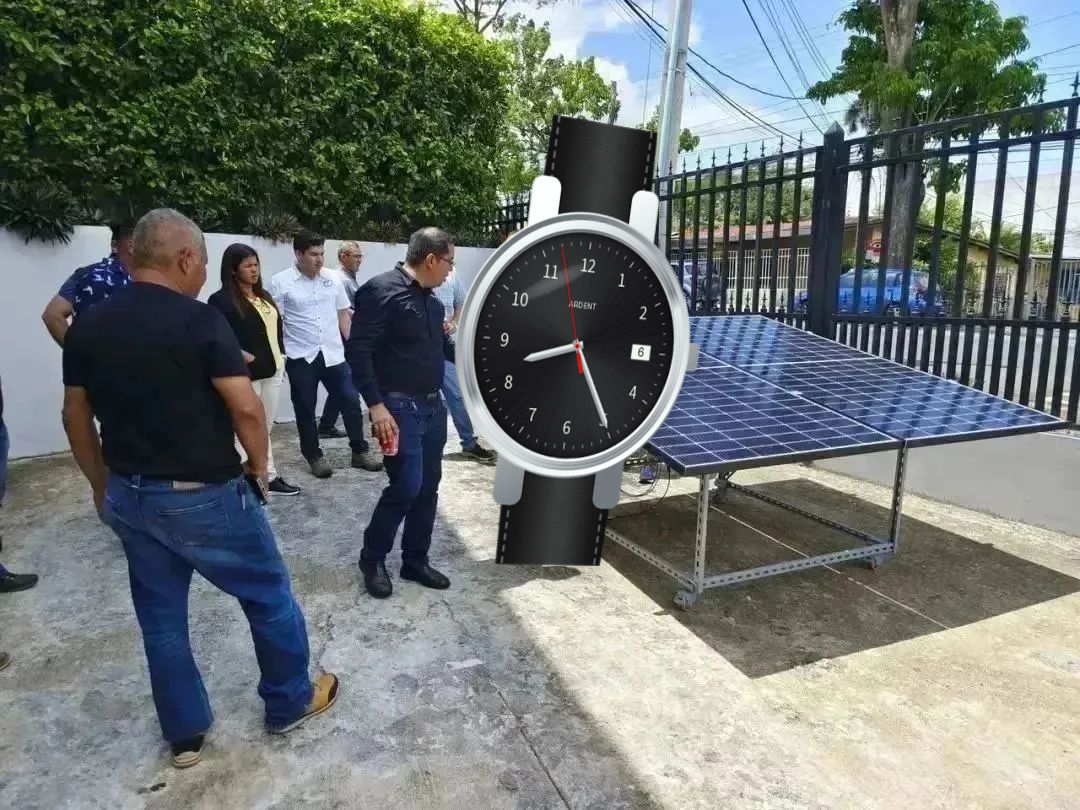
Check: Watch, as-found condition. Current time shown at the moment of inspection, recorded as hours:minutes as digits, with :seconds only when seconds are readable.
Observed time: 8:24:57
